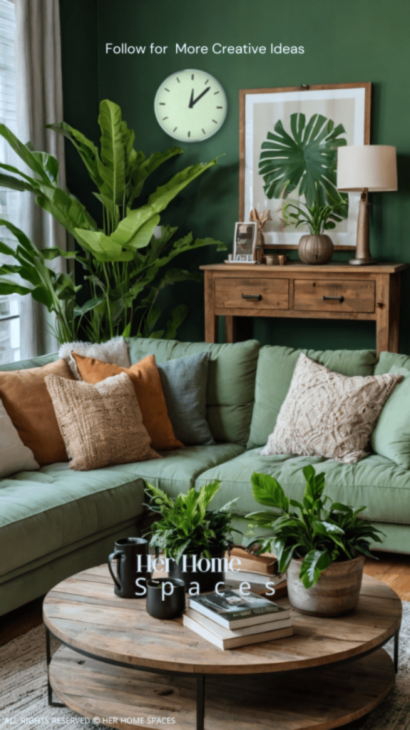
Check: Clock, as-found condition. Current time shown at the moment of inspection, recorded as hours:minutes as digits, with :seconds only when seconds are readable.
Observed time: 12:07
